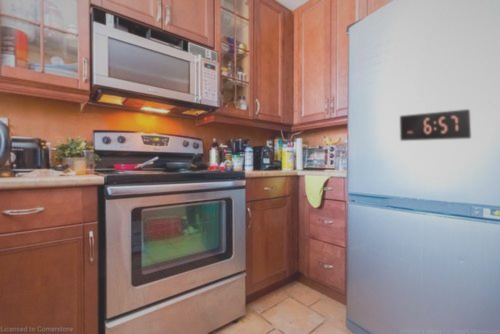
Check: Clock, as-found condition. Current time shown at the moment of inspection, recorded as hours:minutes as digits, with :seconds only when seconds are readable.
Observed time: 6:57
